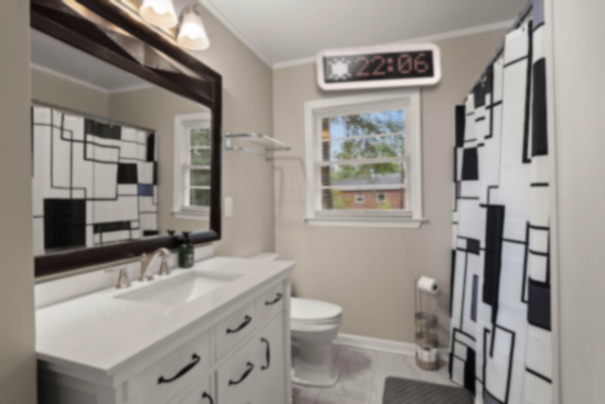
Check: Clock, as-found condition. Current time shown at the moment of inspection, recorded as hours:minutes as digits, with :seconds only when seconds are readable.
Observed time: 22:06
